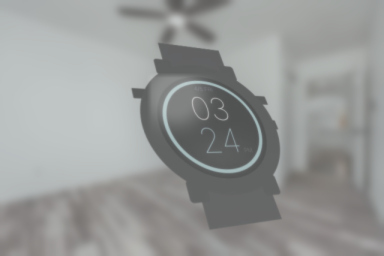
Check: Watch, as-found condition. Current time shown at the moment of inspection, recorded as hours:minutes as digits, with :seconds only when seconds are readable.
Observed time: 3:24
